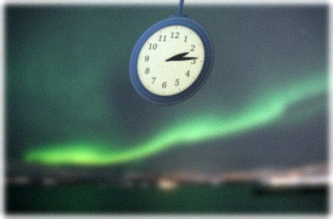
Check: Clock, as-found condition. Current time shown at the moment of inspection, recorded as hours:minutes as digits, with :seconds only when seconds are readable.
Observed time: 2:14
